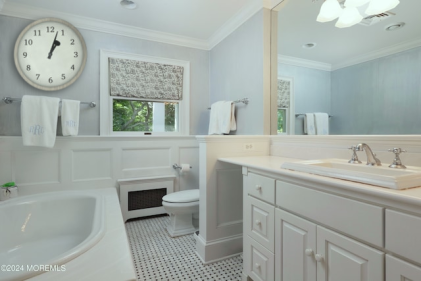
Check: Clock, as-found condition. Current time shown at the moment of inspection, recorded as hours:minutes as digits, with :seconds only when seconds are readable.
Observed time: 1:03
